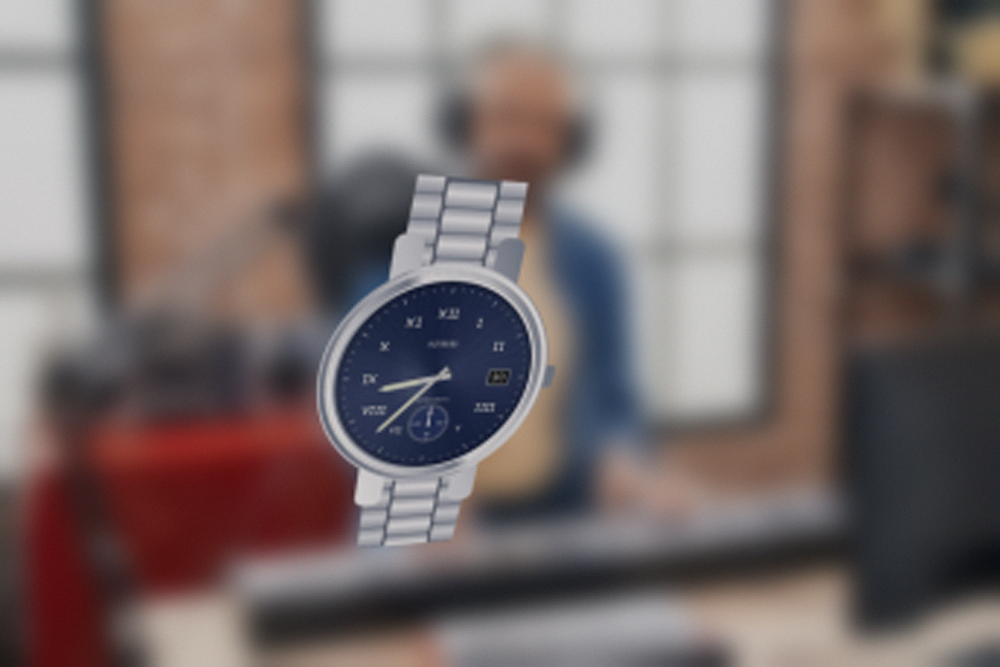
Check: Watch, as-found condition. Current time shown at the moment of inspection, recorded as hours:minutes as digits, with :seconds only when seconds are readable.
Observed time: 8:37
